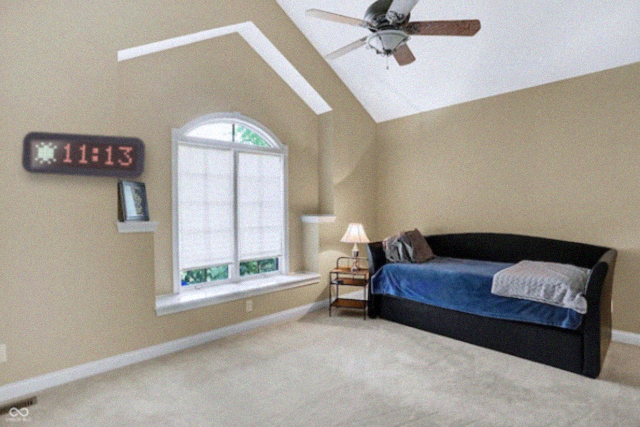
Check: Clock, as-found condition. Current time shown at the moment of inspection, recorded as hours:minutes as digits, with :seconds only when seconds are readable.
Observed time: 11:13
